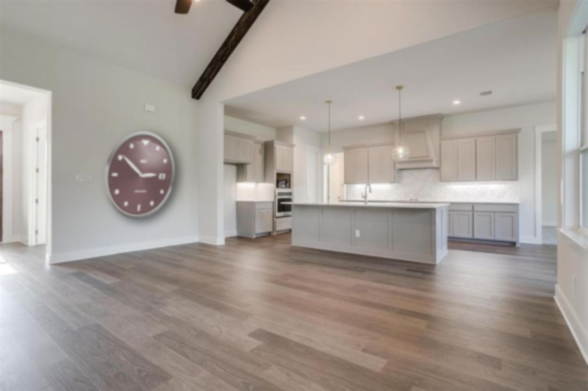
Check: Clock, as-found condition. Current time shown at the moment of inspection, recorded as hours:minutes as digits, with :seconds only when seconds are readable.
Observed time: 2:51
